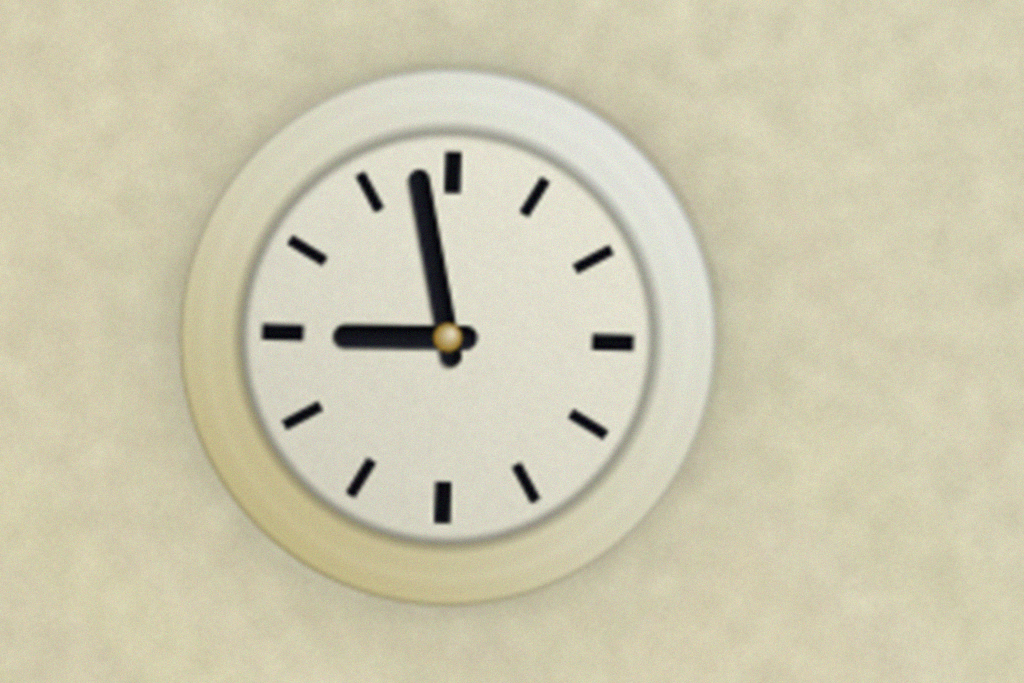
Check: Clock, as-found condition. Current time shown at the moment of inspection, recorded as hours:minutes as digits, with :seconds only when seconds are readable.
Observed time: 8:58
